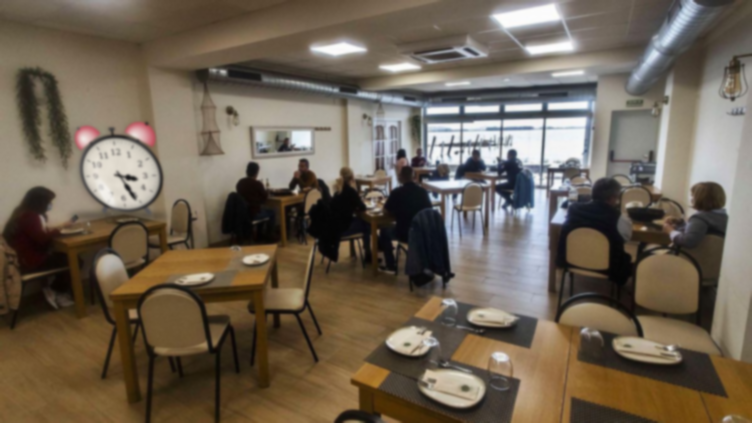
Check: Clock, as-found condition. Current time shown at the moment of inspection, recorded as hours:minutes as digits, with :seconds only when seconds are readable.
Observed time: 3:26
